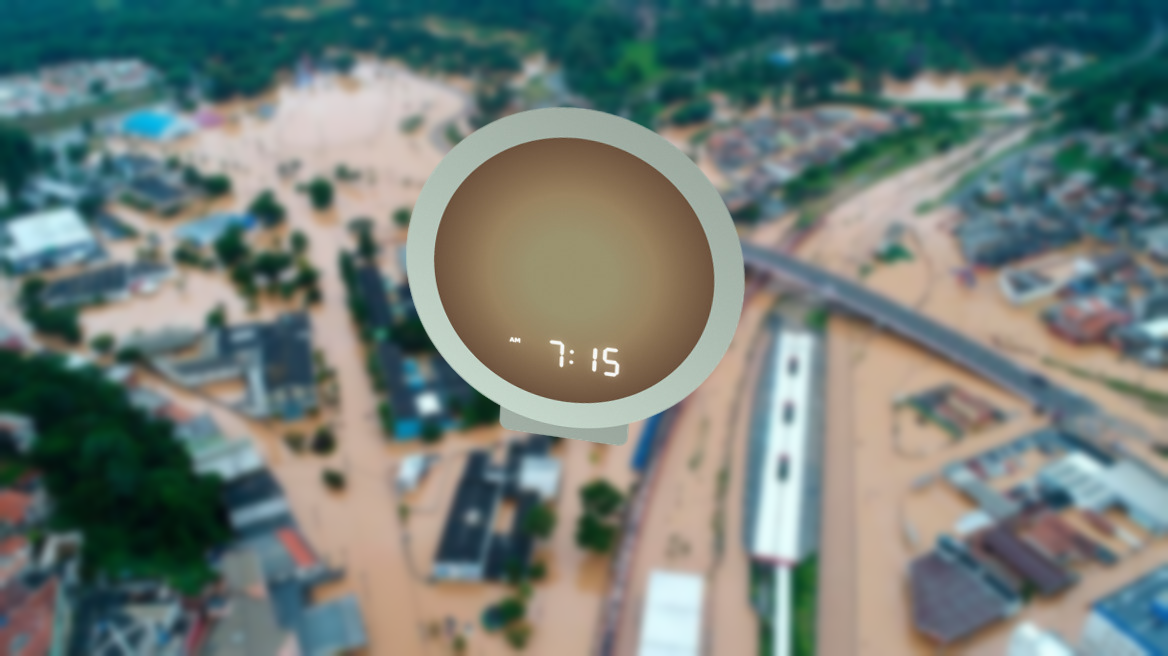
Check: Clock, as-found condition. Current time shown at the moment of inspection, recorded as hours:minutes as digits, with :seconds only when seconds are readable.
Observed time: 7:15
